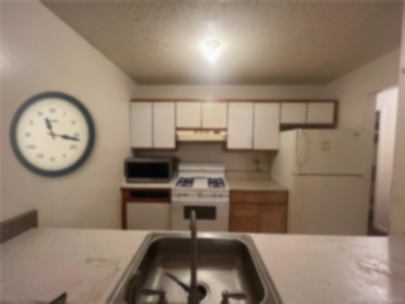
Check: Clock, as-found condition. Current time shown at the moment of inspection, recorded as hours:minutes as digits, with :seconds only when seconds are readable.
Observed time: 11:17
